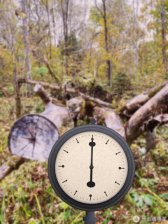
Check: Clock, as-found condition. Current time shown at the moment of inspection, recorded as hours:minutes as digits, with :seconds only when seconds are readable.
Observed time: 6:00
